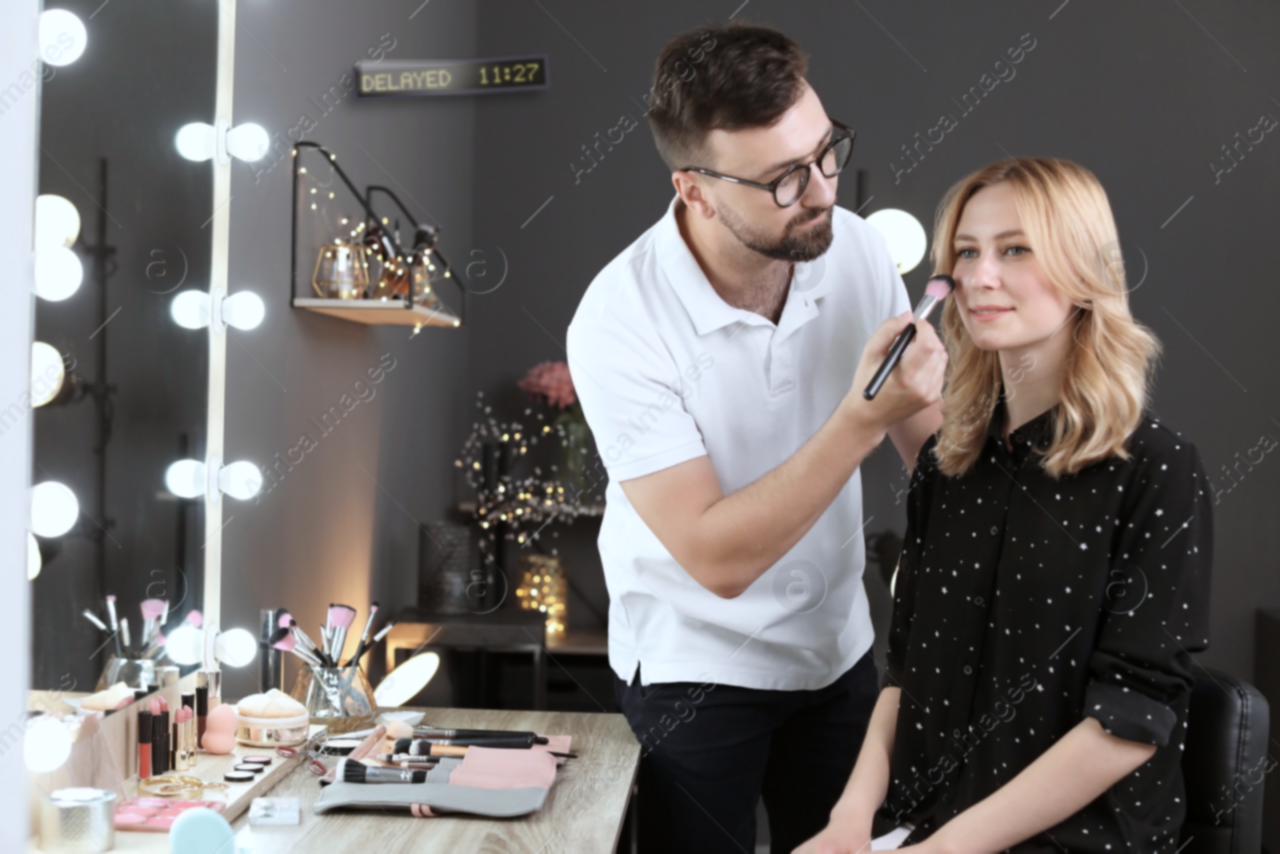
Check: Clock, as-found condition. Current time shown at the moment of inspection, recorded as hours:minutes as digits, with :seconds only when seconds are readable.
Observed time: 11:27
